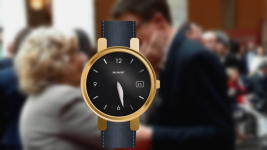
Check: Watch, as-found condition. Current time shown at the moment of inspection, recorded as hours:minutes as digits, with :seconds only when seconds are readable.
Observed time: 5:28
